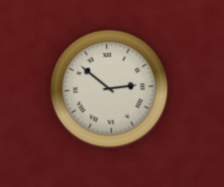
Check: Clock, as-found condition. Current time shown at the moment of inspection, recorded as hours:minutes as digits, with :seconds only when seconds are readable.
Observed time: 2:52
